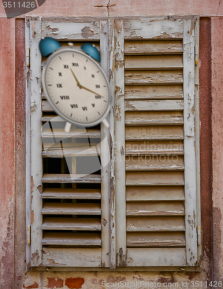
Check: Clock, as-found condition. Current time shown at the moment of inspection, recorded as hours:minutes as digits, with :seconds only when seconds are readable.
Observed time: 11:19
